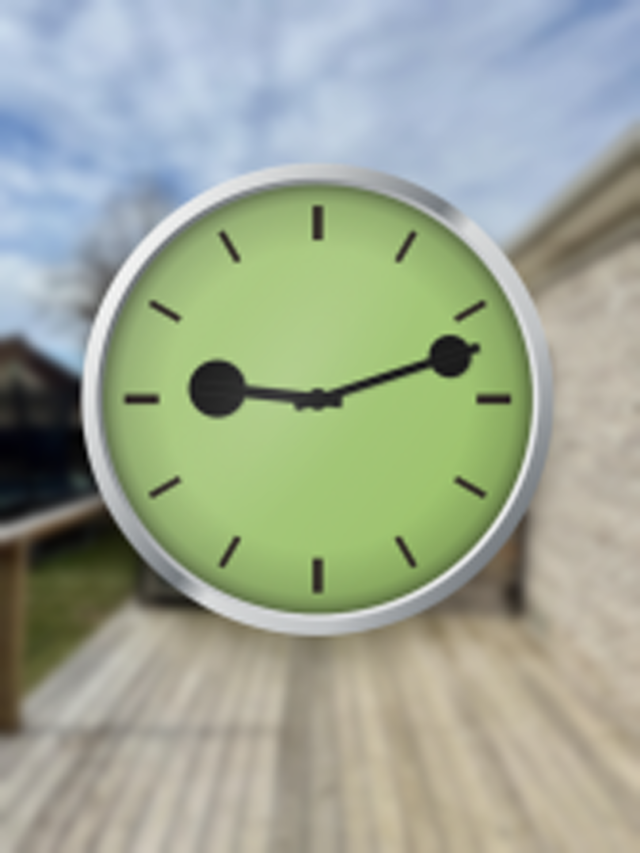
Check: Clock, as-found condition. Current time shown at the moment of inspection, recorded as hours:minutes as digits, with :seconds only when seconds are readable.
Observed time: 9:12
